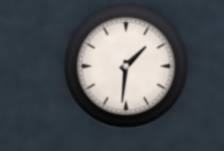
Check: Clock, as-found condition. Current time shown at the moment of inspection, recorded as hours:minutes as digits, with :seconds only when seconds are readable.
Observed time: 1:31
